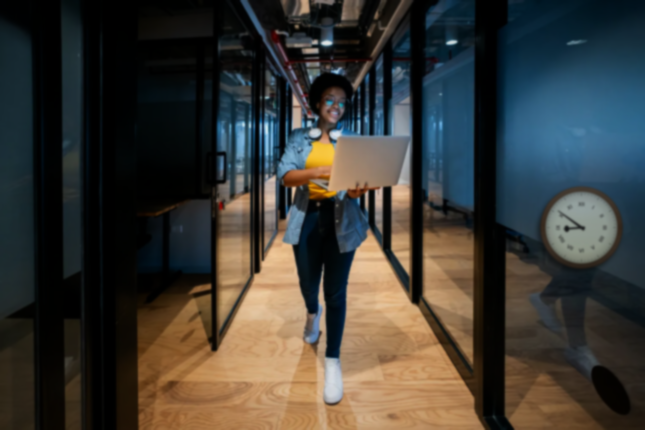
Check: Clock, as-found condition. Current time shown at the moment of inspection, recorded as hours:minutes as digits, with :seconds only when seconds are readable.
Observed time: 8:51
